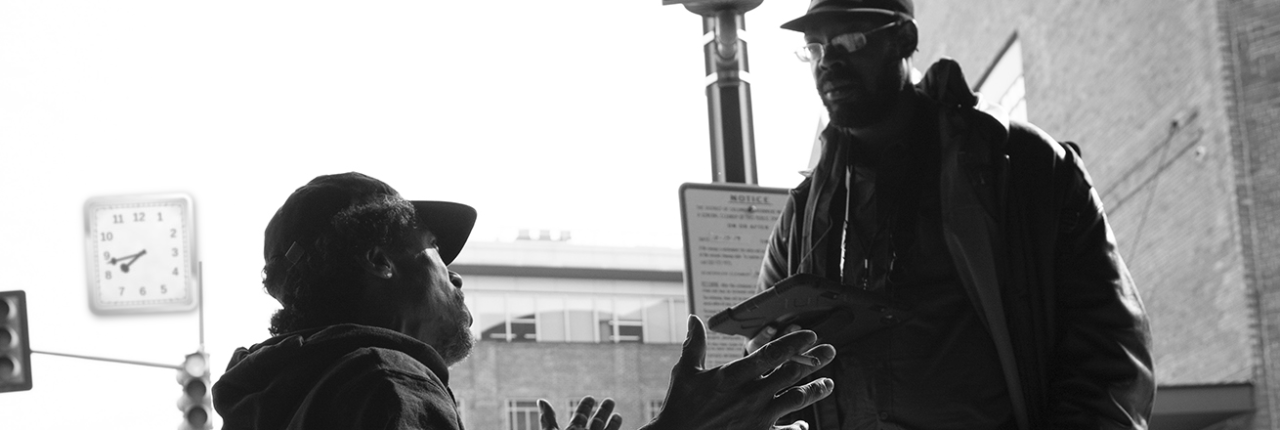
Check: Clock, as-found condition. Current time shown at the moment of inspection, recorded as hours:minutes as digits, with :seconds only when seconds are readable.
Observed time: 7:43
